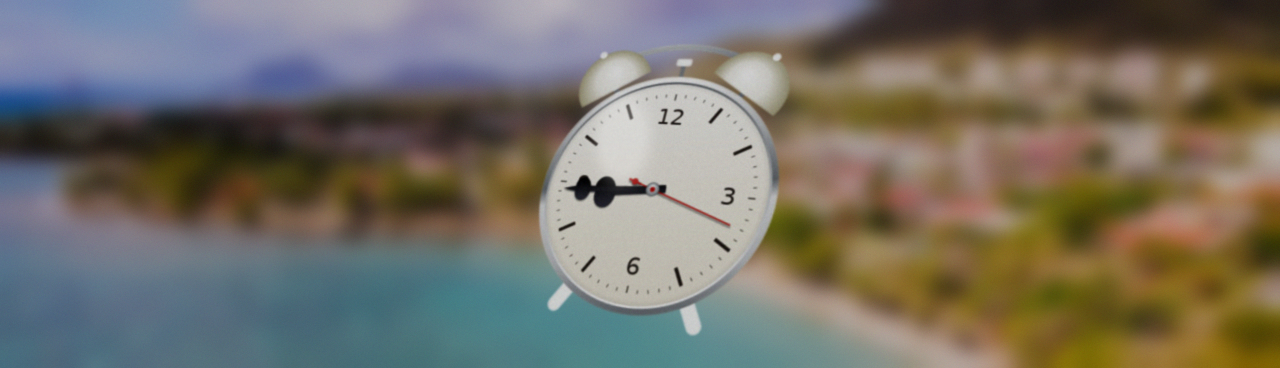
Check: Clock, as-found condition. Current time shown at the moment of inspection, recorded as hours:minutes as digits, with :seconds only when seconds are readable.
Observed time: 8:44:18
